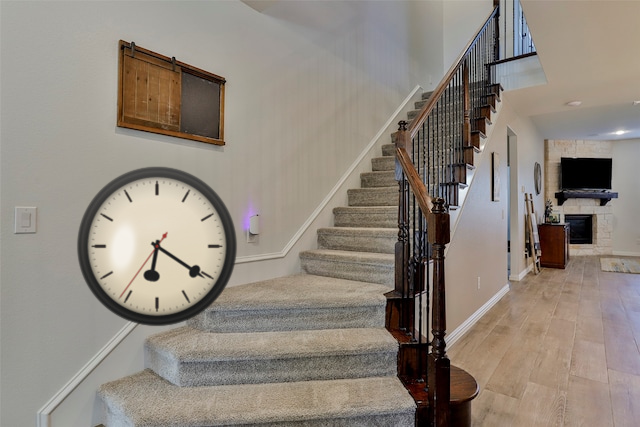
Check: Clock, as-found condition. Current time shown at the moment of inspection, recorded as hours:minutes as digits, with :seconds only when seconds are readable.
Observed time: 6:20:36
